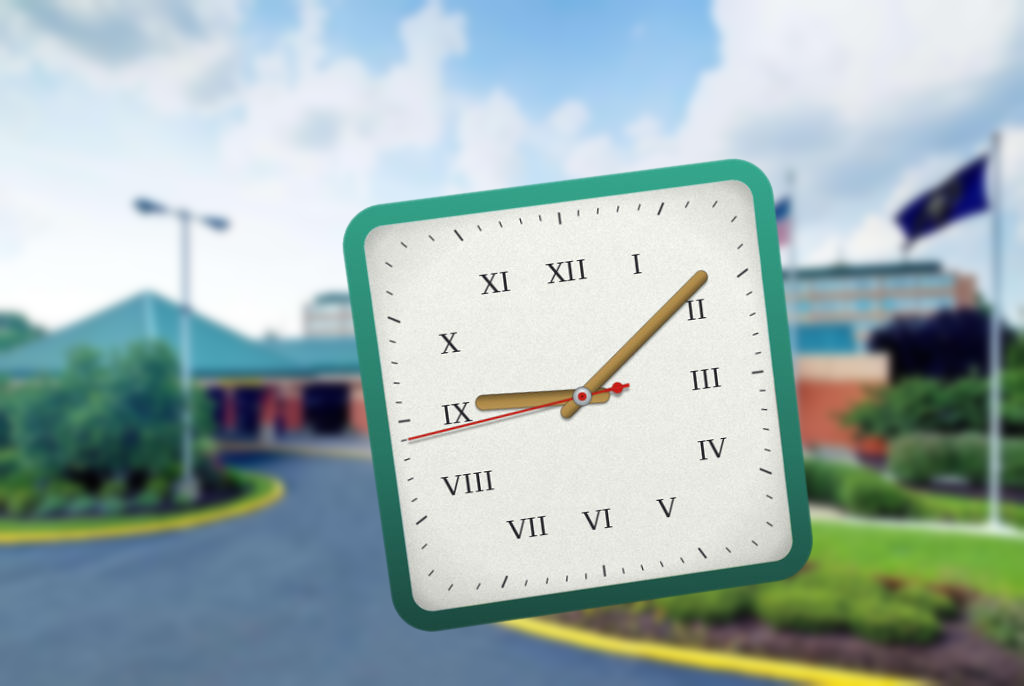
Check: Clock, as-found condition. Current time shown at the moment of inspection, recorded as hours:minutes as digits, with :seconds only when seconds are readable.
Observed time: 9:08:44
